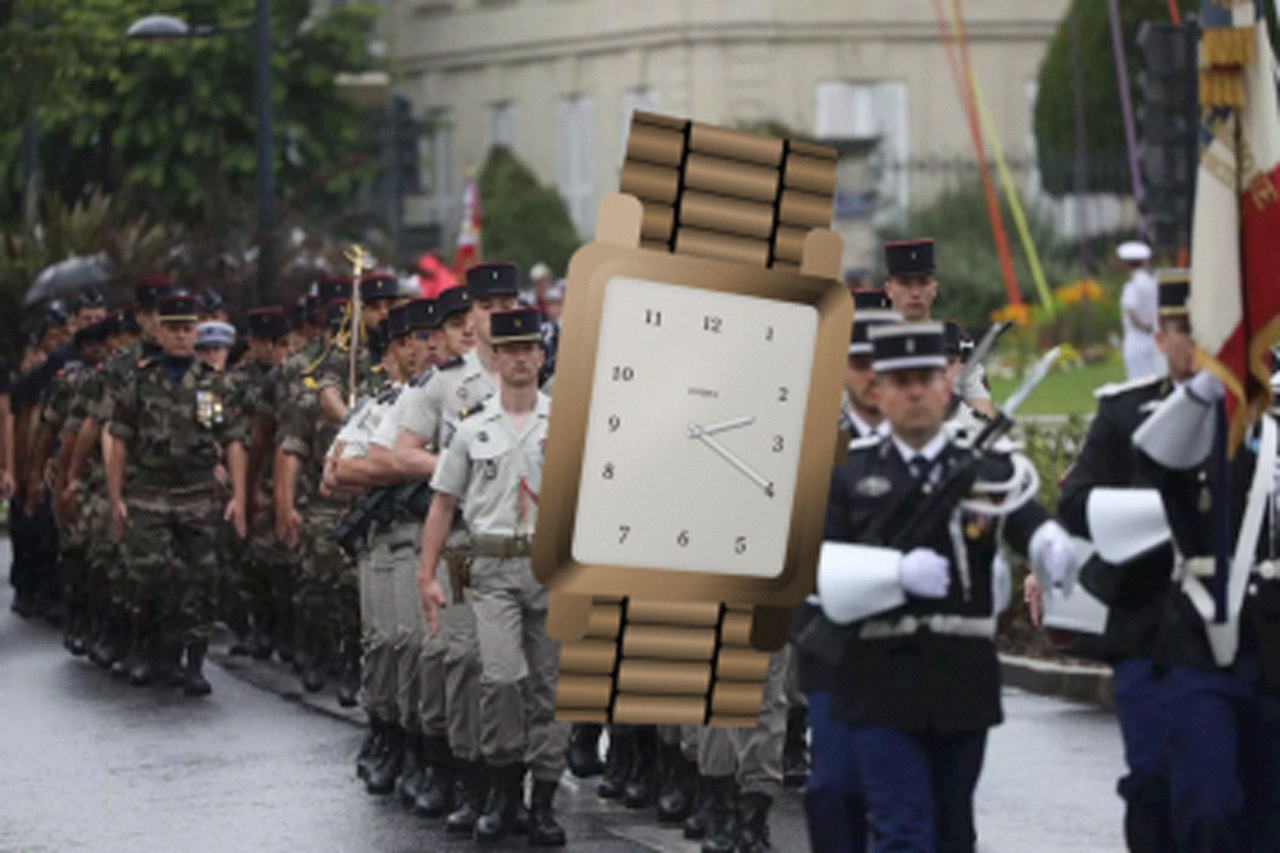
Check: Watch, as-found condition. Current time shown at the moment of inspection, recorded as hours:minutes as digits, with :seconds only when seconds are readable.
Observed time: 2:20
